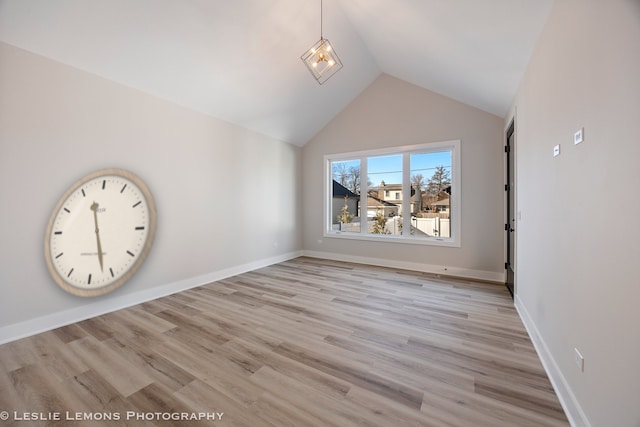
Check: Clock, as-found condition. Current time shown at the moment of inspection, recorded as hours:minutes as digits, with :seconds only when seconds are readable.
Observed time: 11:27
